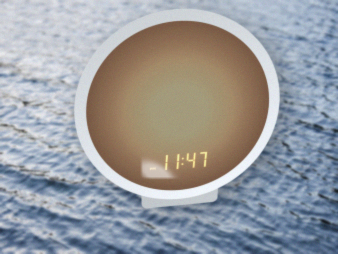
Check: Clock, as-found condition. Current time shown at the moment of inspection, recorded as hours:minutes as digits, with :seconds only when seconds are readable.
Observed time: 11:47
